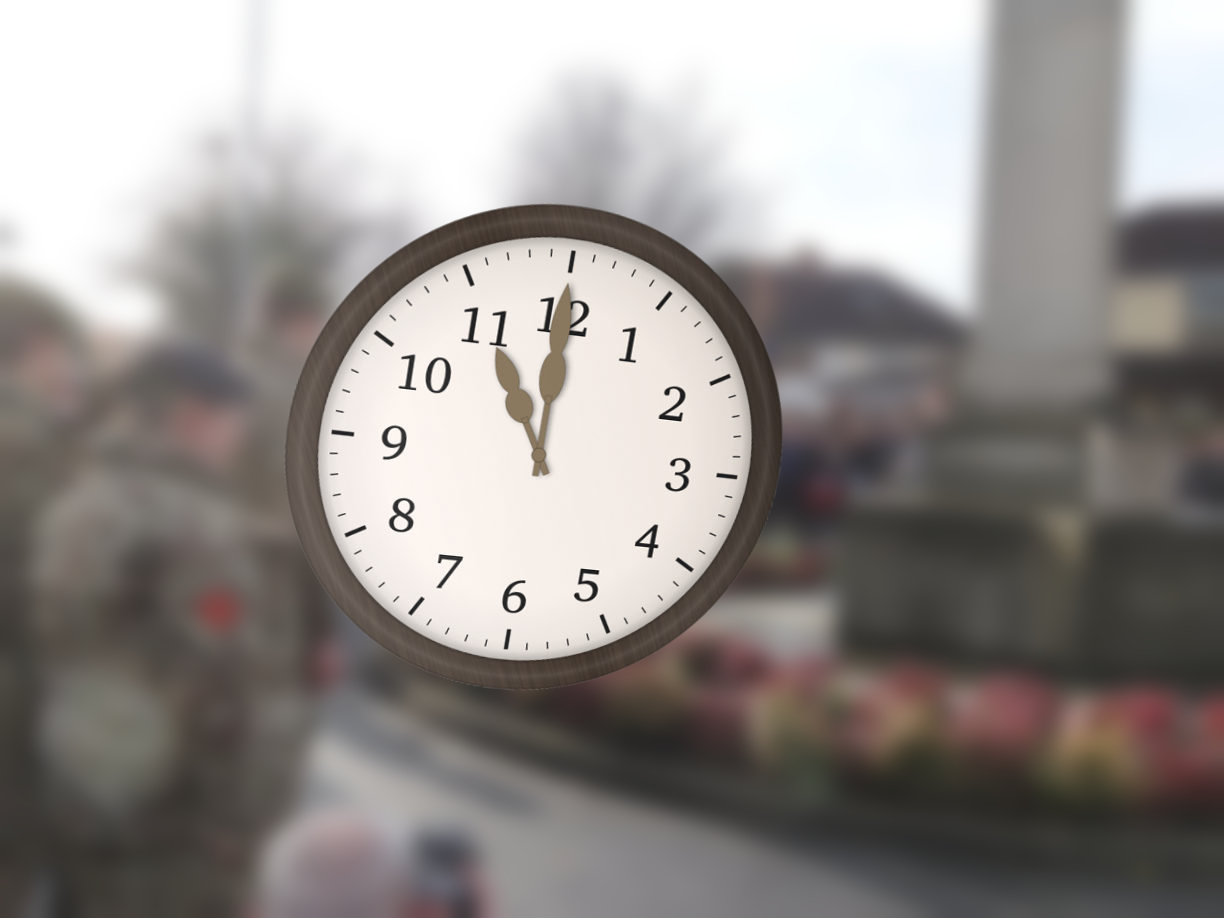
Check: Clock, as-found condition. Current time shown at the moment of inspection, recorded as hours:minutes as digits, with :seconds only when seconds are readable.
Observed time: 11:00
